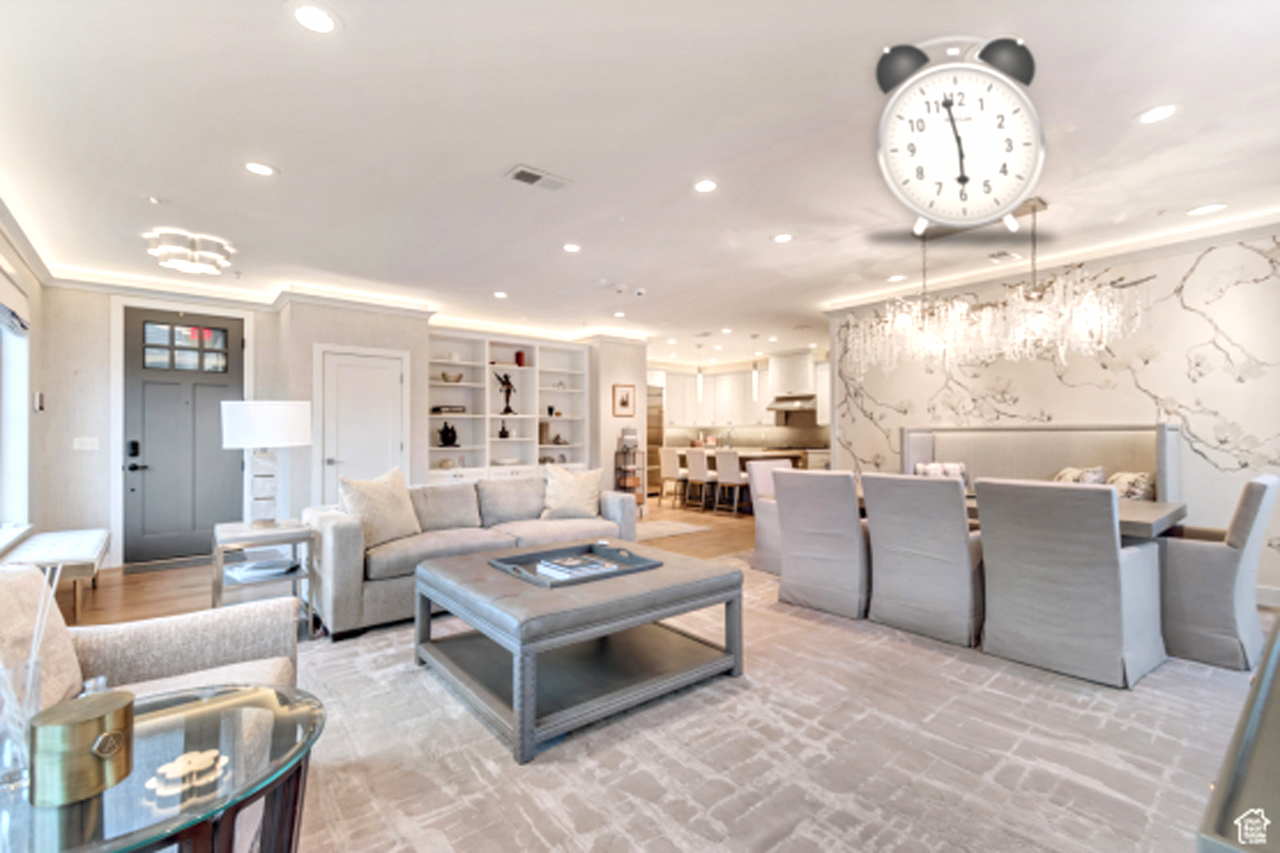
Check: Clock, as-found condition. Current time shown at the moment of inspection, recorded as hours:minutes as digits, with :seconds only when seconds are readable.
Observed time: 5:58
